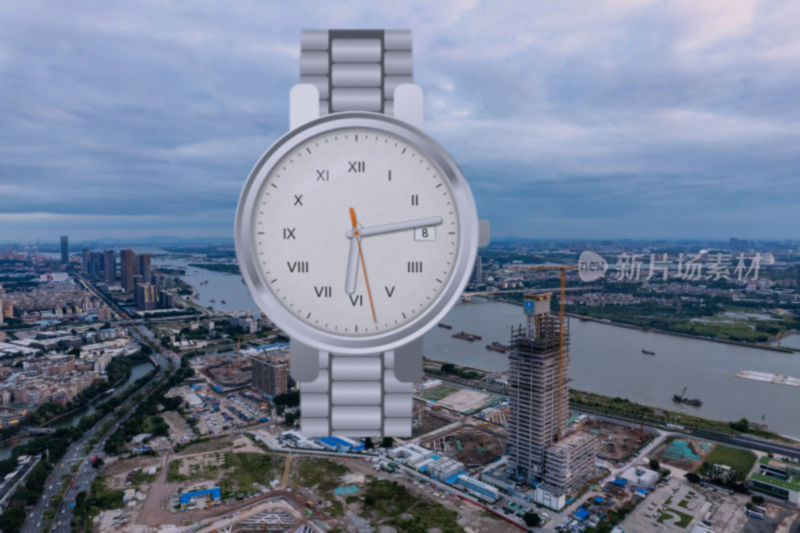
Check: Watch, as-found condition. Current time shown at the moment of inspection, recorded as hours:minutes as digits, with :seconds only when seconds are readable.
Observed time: 6:13:28
